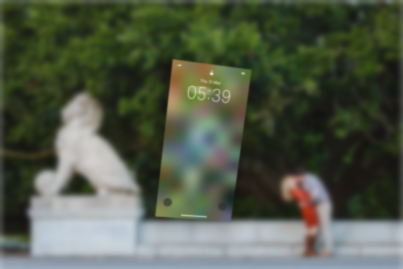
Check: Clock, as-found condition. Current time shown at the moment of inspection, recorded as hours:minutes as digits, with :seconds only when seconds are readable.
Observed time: 5:39
